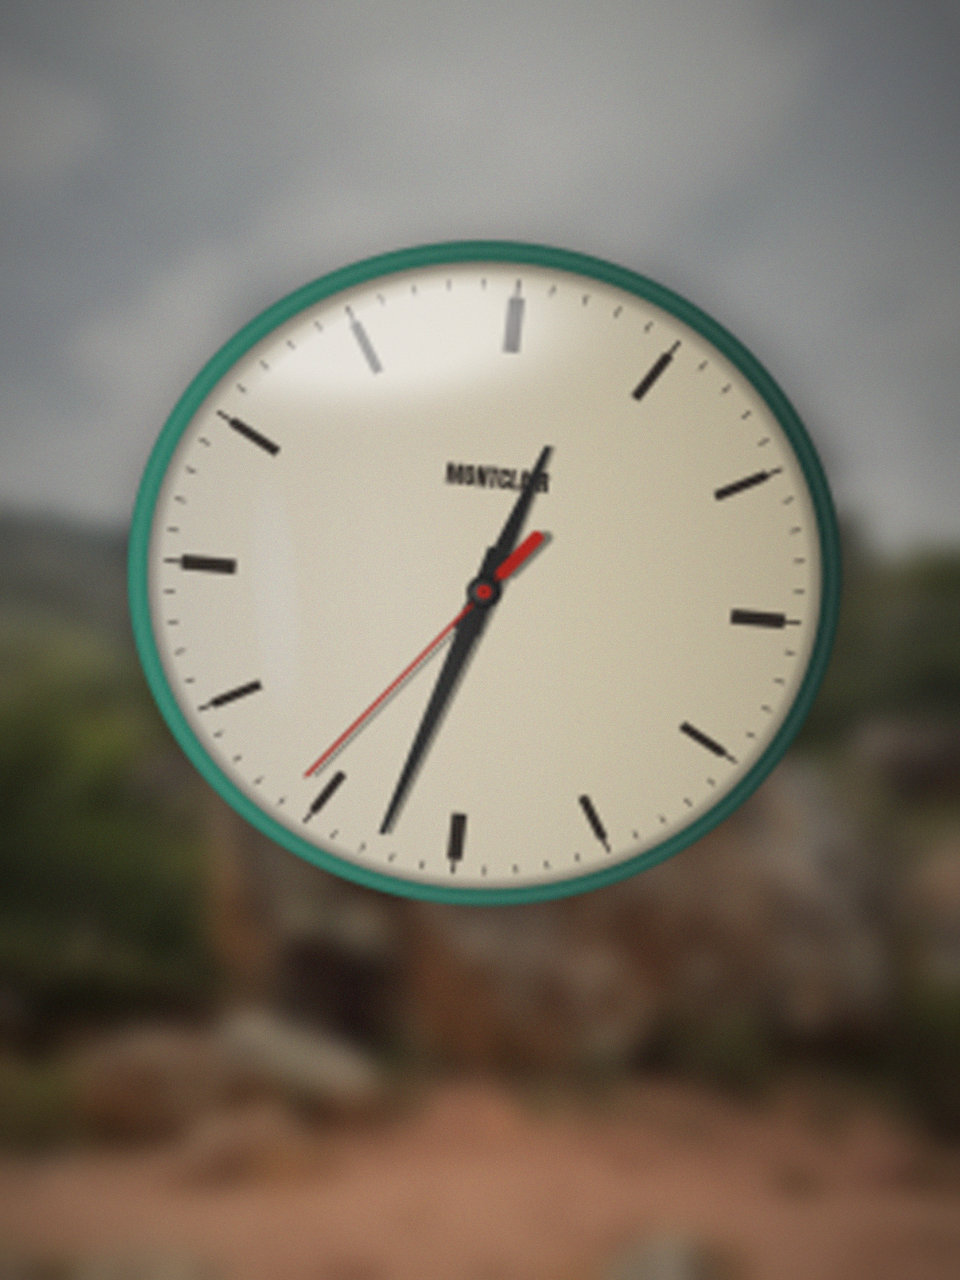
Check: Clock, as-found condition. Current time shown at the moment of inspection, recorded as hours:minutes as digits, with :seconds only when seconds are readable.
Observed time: 12:32:36
